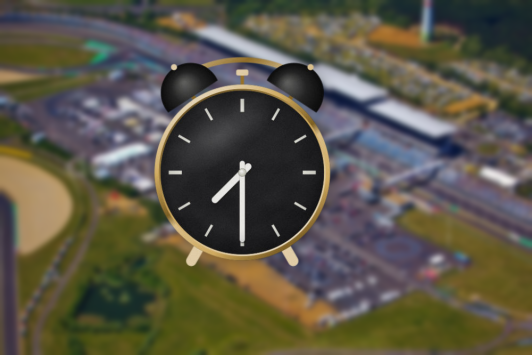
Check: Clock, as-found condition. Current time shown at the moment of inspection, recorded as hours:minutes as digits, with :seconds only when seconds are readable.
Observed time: 7:30
